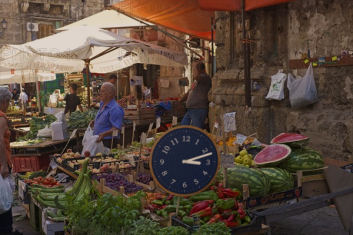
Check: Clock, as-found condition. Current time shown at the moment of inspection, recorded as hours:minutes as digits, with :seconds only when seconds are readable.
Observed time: 3:12
